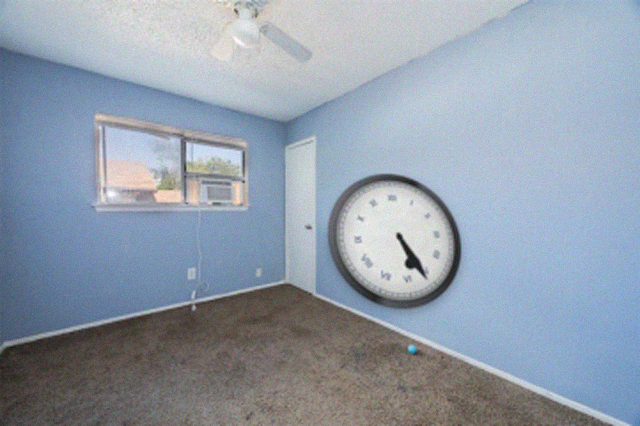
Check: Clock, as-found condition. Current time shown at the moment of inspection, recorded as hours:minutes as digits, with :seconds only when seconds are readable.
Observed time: 5:26
